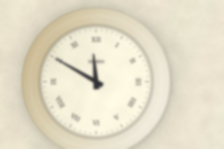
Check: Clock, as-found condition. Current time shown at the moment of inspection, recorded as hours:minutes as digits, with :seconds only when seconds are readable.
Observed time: 11:50
